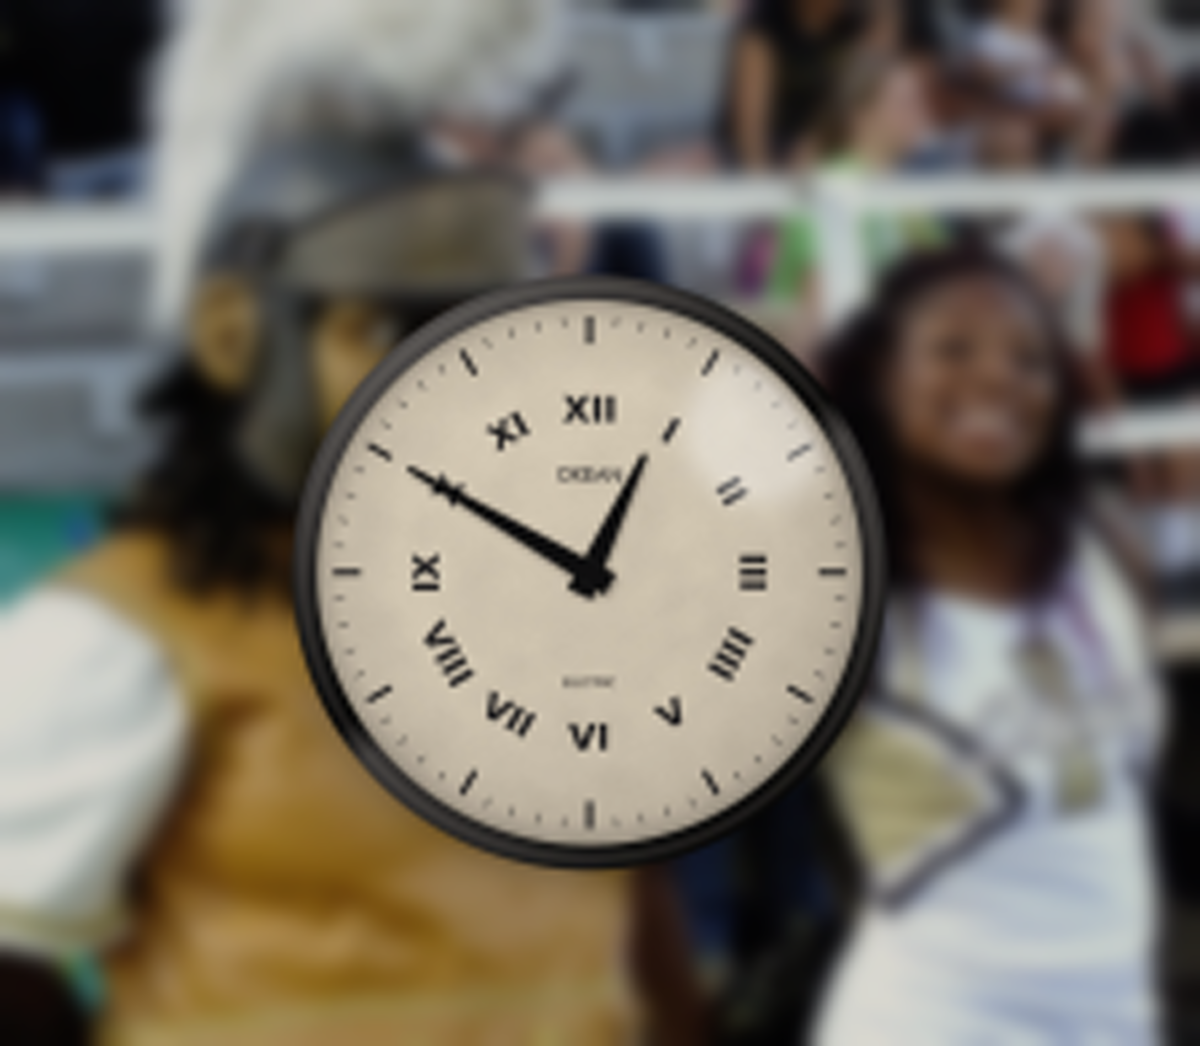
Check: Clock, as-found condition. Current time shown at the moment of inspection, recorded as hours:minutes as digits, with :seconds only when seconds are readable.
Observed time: 12:50
